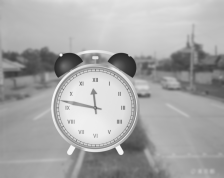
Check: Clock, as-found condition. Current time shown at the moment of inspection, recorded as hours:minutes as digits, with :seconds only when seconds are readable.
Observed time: 11:47
